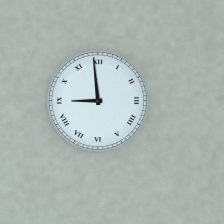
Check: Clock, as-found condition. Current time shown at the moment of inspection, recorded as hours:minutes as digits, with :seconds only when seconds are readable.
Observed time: 8:59
